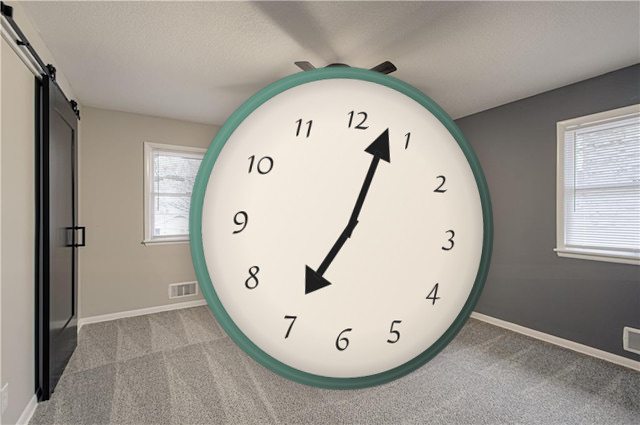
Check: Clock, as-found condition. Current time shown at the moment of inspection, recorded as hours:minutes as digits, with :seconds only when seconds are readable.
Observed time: 7:03
